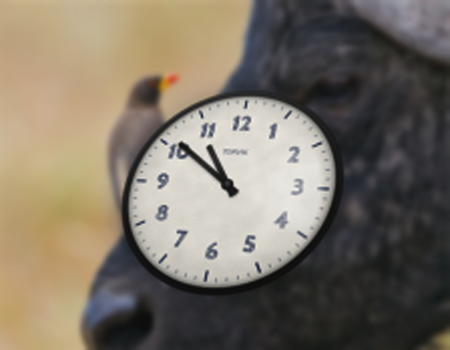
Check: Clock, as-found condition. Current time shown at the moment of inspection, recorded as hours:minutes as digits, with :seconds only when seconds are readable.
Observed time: 10:51
